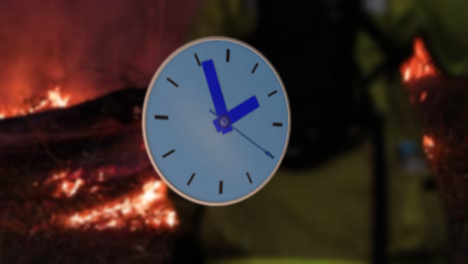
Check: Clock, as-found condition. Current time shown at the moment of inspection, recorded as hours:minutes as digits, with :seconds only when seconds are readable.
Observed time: 1:56:20
